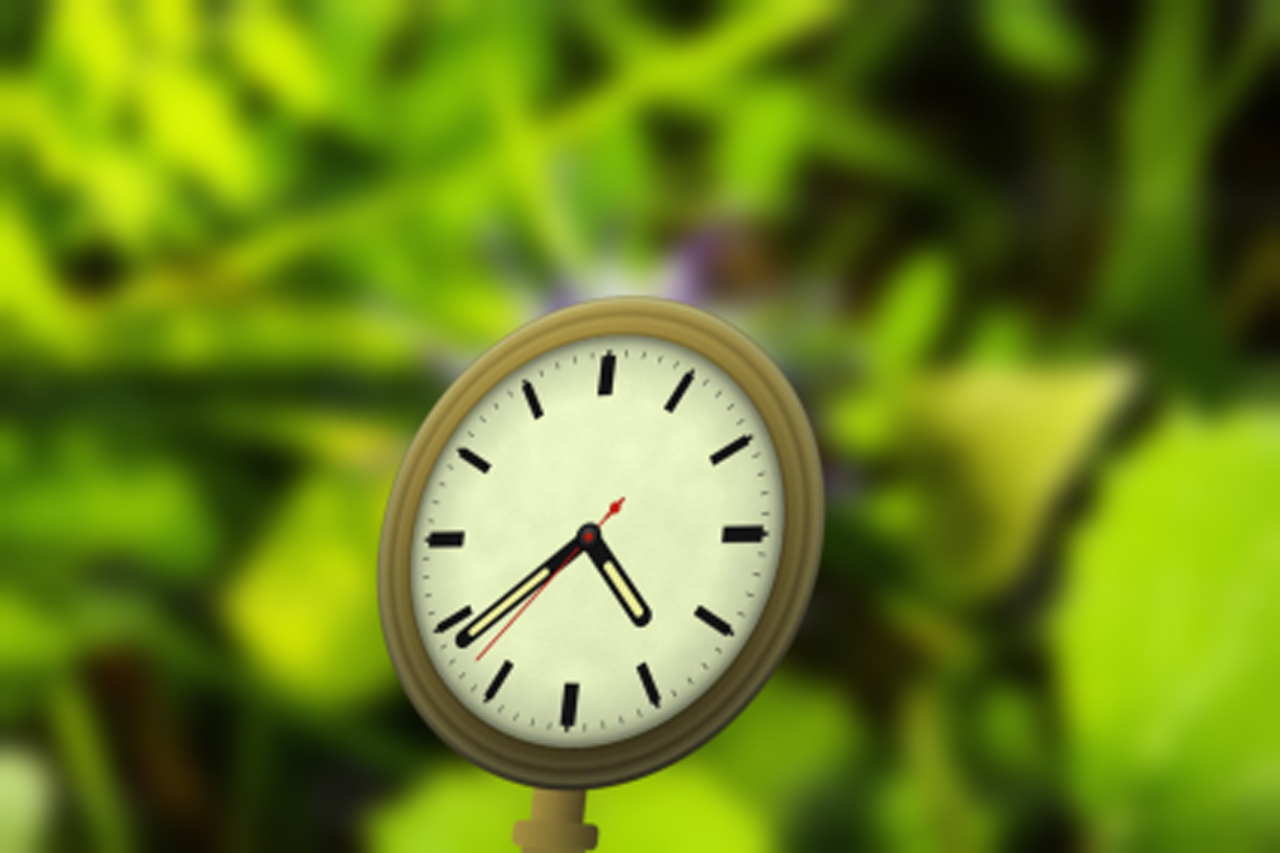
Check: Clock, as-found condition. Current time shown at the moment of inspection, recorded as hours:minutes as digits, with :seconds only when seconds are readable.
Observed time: 4:38:37
